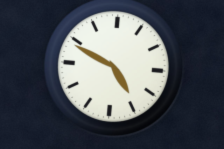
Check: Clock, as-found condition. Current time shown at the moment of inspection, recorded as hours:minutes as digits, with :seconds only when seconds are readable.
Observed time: 4:49
